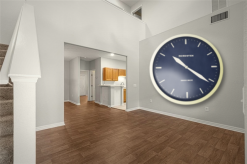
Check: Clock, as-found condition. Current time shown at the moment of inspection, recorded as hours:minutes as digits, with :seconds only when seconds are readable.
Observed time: 10:21
